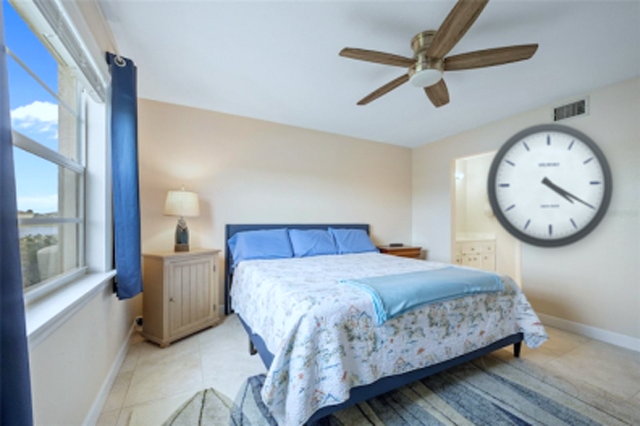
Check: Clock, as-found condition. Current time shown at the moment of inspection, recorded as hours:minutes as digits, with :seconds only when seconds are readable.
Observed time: 4:20
